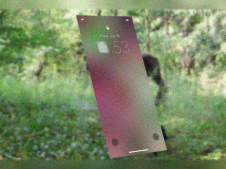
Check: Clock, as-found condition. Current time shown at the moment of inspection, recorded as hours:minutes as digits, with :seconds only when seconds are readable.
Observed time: 13:53
